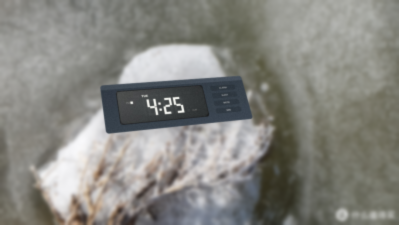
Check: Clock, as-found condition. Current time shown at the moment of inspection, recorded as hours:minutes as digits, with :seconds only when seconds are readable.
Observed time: 4:25
